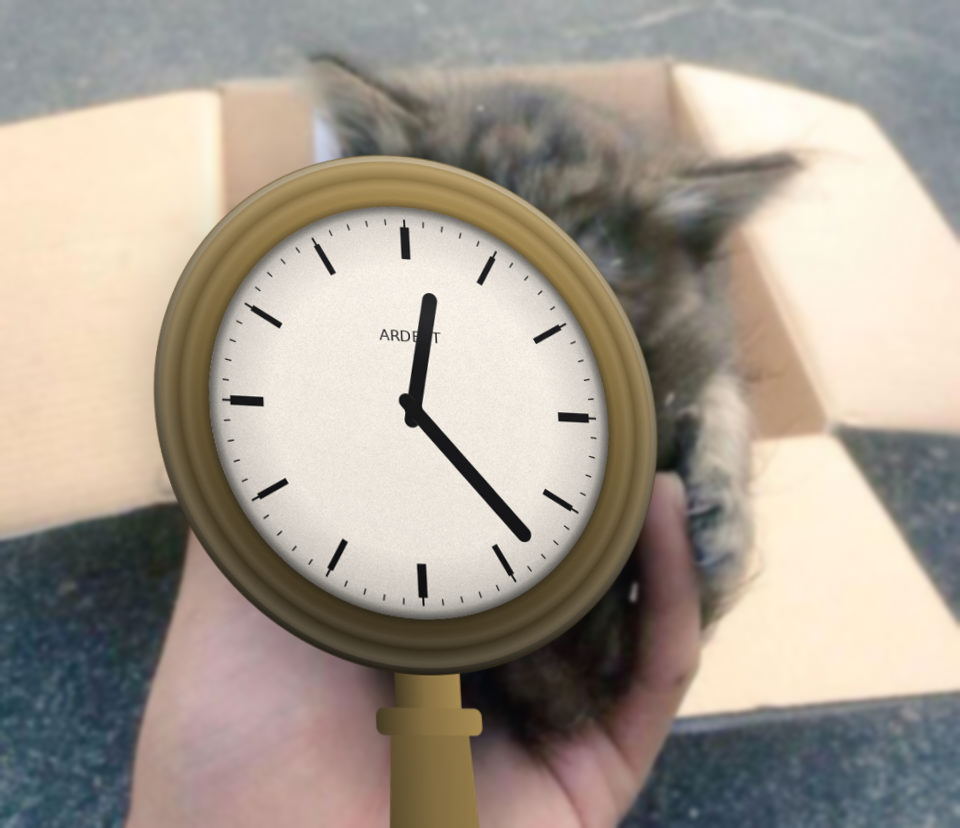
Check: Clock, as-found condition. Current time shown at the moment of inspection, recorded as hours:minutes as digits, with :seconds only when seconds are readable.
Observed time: 12:23
